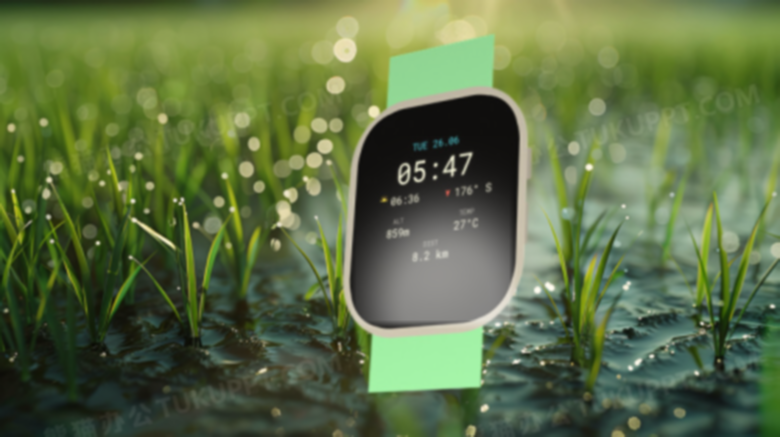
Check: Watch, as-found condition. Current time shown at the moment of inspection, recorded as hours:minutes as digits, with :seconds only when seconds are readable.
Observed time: 5:47
